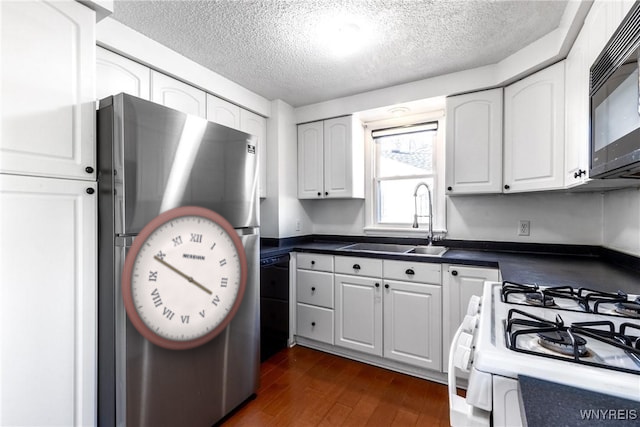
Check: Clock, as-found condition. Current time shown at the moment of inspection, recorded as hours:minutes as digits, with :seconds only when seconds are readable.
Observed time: 3:49
